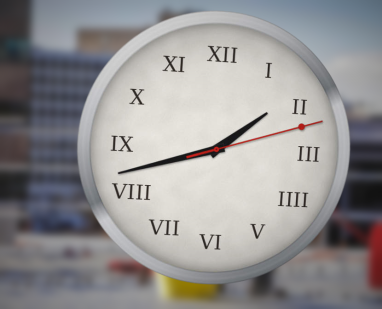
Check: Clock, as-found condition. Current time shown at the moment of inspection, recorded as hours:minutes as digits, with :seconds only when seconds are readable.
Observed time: 1:42:12
